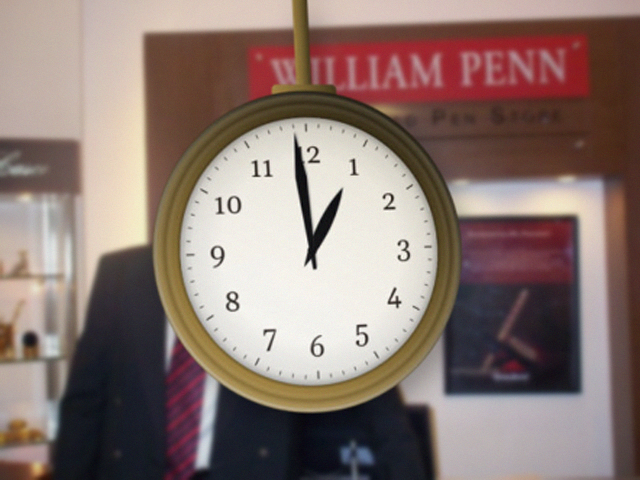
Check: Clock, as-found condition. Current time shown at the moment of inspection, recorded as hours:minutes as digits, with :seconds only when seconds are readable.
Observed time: 12:59
